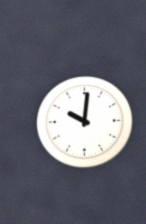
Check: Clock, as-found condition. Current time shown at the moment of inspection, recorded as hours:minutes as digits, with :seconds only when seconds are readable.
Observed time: 10:01
